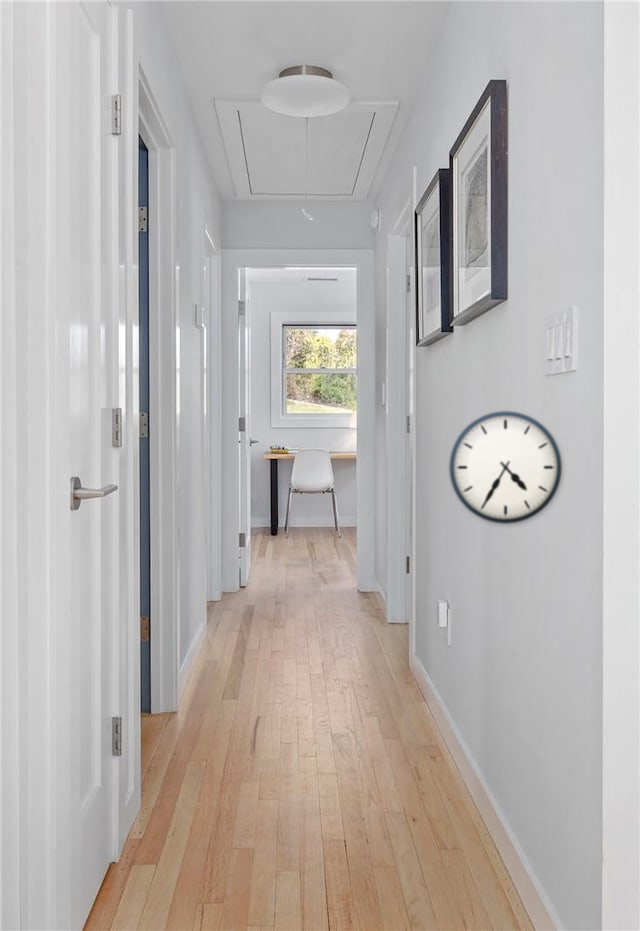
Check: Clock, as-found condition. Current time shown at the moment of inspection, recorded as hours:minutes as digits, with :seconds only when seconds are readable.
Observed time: 4:35
